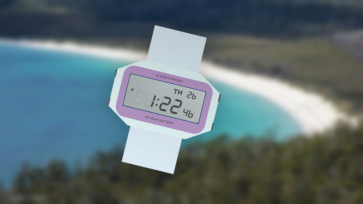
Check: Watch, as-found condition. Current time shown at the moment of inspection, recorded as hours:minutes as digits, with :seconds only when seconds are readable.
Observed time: 1:22:46
